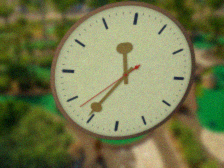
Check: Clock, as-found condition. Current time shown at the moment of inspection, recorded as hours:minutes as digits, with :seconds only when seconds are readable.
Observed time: 11:35:38
